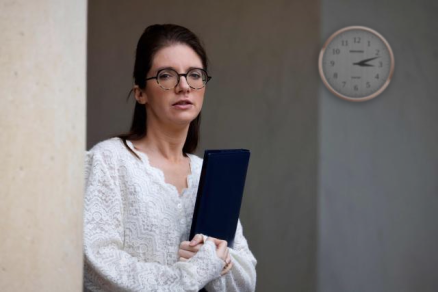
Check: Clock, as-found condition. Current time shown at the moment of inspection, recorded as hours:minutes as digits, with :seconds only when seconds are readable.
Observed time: 3:12
